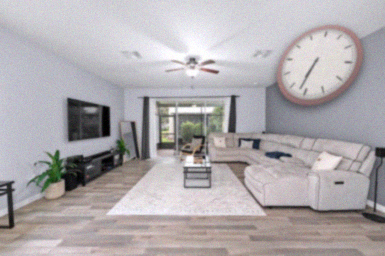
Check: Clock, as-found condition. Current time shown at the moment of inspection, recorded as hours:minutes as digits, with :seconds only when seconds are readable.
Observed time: 6:32
